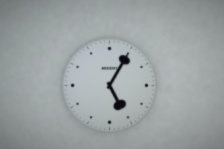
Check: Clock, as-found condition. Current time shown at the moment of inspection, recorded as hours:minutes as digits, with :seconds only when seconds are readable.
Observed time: 5:05
